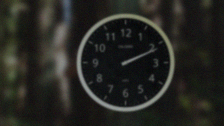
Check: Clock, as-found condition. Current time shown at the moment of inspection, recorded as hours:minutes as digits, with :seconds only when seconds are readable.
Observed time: 2:11
